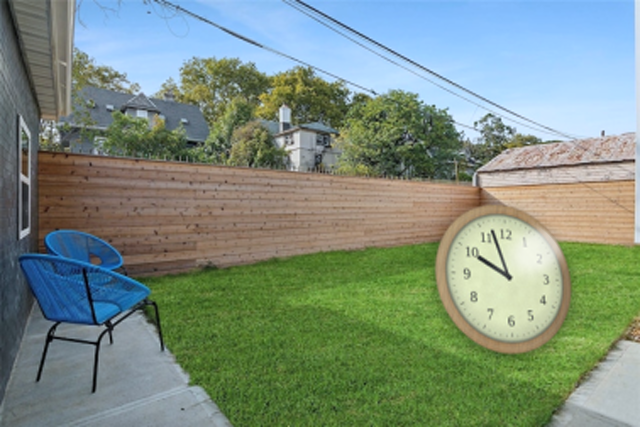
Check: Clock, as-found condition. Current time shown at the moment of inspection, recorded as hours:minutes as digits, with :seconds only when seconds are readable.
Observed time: 9:57
